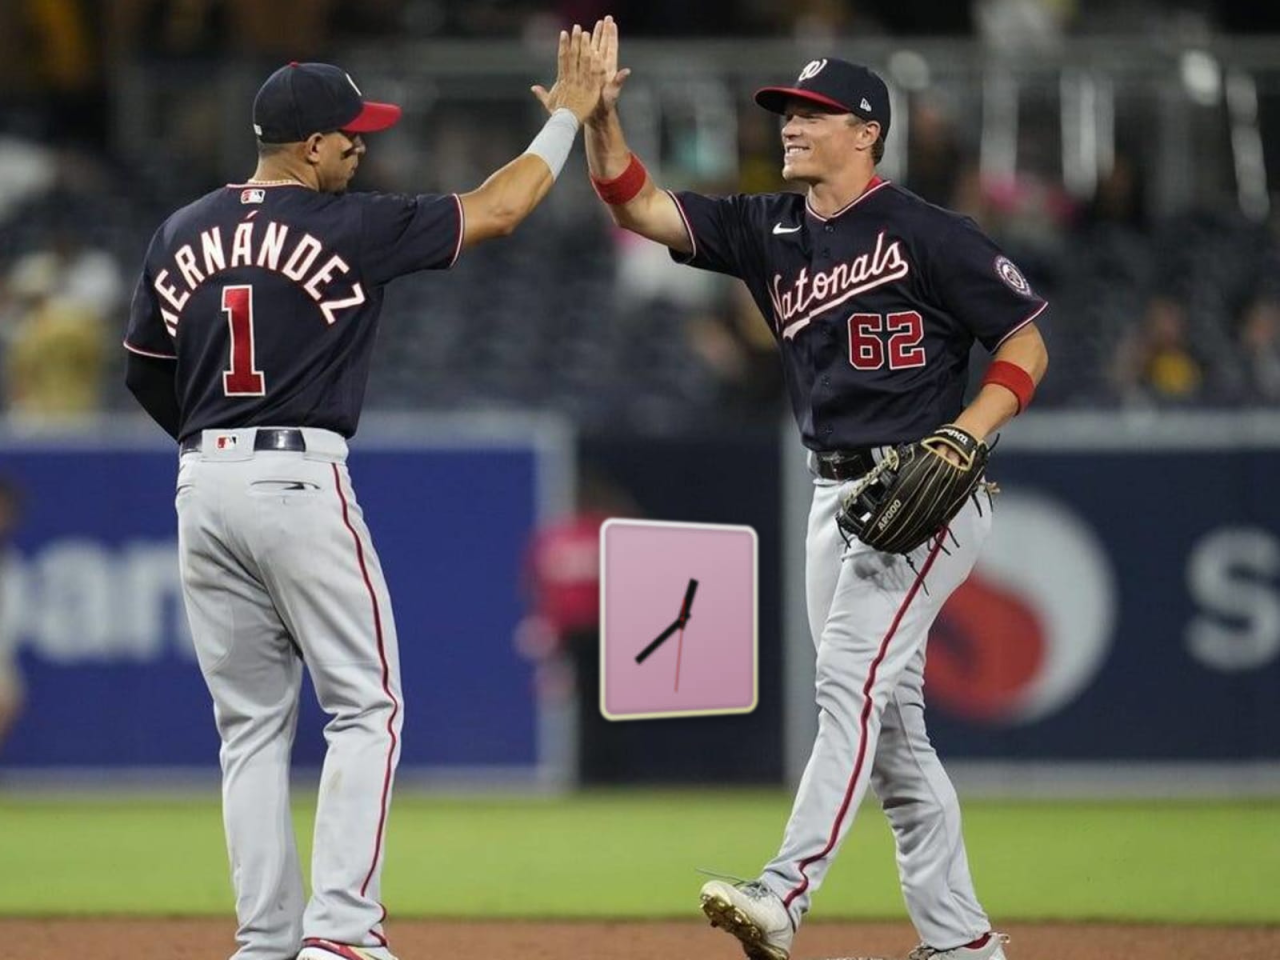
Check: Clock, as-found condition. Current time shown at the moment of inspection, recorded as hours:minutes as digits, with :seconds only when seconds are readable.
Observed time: 12:38:31
